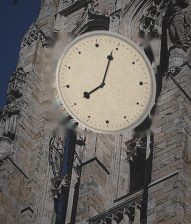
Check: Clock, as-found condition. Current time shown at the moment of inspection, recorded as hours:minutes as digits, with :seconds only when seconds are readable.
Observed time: 8:04
